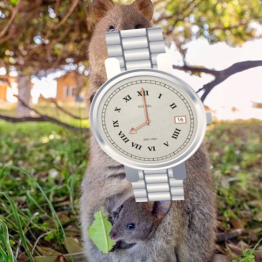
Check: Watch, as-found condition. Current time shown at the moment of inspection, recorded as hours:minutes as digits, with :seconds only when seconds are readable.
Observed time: 8:00
